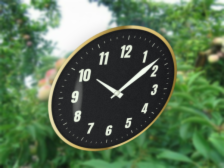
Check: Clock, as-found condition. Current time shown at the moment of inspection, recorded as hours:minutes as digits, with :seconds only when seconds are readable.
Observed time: 10:08
